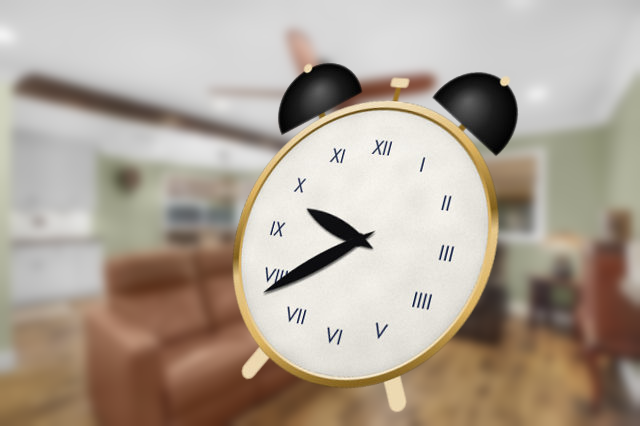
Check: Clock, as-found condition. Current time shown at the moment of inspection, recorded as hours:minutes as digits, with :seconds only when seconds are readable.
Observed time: 9:39
